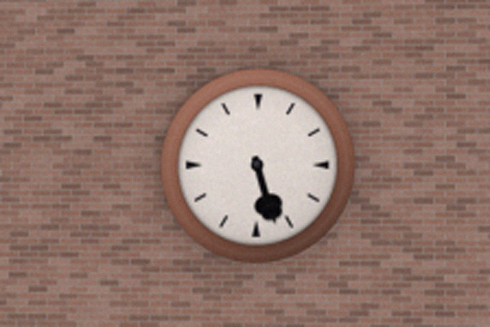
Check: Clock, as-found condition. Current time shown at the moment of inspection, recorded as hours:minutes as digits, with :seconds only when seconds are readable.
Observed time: 5:27
